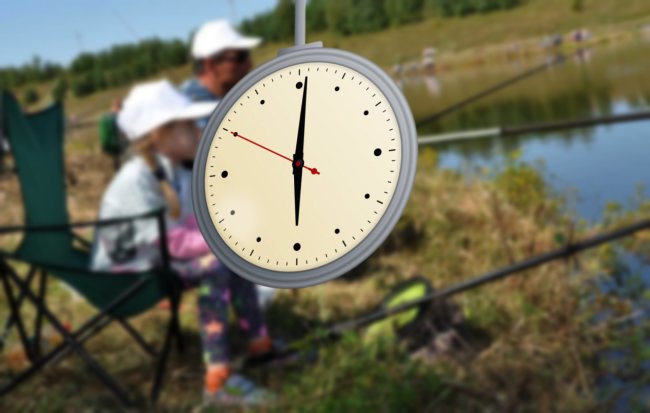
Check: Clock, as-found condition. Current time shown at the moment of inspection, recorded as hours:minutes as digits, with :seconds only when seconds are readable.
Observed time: 6:00:50
